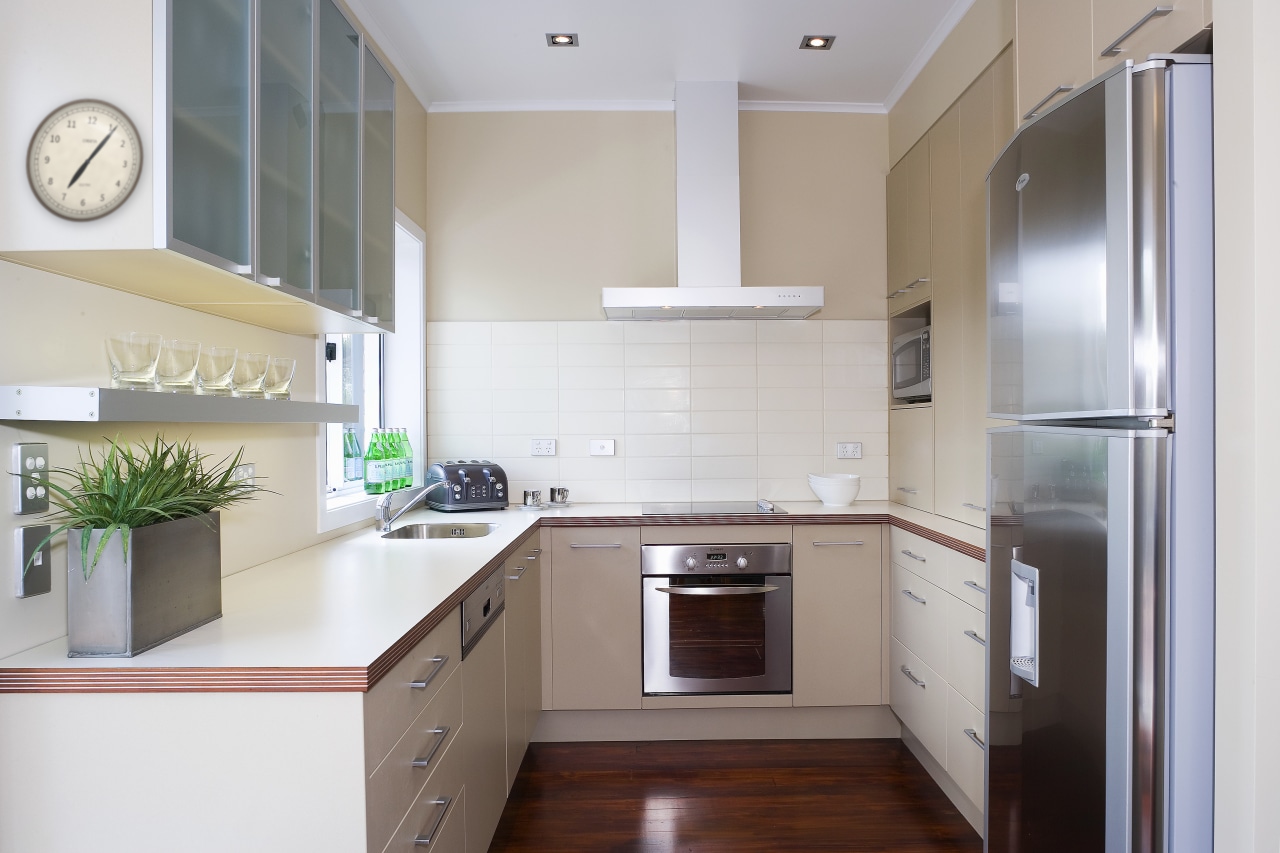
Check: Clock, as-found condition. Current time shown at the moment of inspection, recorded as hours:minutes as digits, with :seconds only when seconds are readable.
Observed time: 7:06
